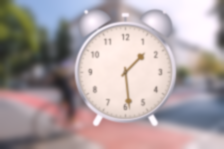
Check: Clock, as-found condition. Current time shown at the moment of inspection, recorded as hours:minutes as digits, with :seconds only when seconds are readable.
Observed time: 1:29
